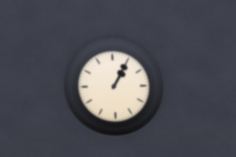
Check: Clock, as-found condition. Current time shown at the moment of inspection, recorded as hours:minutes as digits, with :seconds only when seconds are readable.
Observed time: 1:05
